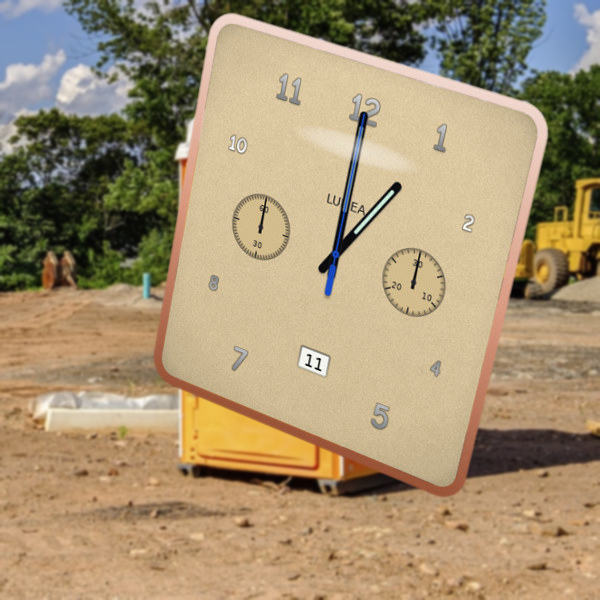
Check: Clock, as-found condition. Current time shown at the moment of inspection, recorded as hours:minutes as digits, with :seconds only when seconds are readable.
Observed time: 1:00
